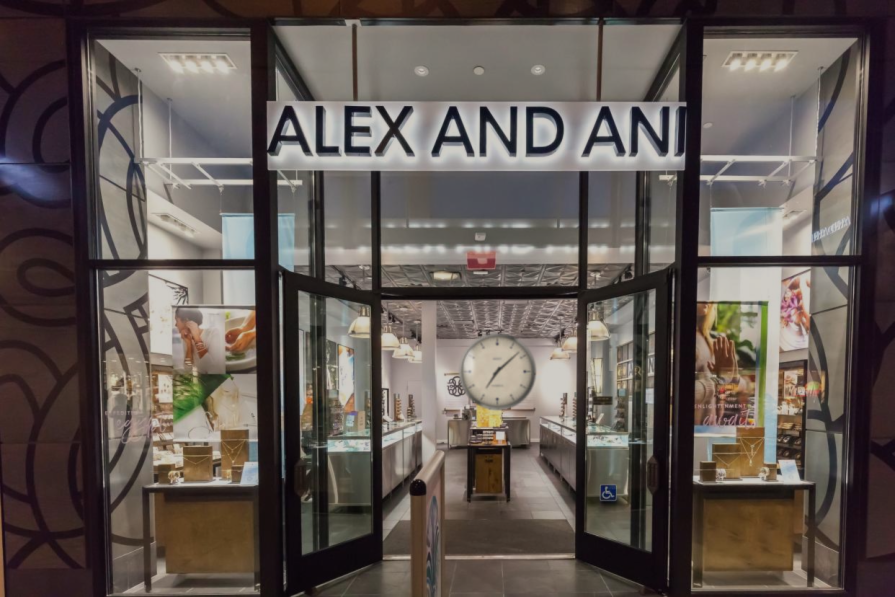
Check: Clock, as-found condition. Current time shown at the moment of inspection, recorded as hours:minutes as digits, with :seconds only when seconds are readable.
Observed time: 7:08
